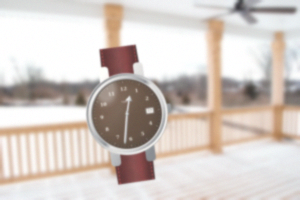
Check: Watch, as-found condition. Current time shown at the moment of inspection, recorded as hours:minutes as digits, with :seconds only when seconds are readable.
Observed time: 12:32
